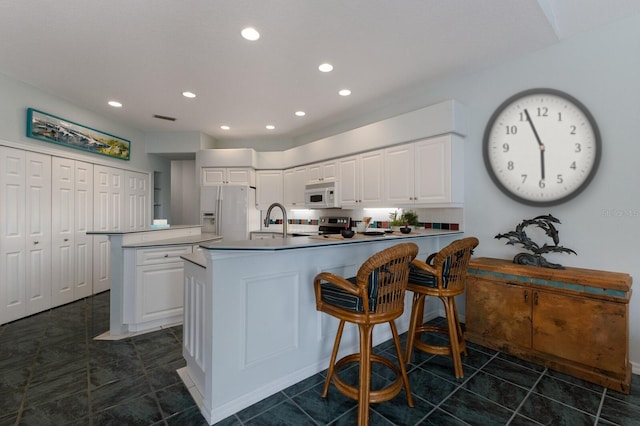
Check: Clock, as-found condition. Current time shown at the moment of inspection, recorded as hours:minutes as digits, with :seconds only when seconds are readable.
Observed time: 5:56
